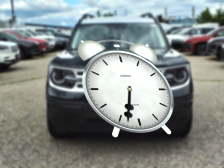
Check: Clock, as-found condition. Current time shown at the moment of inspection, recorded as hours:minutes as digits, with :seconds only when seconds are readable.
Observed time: 6:33
